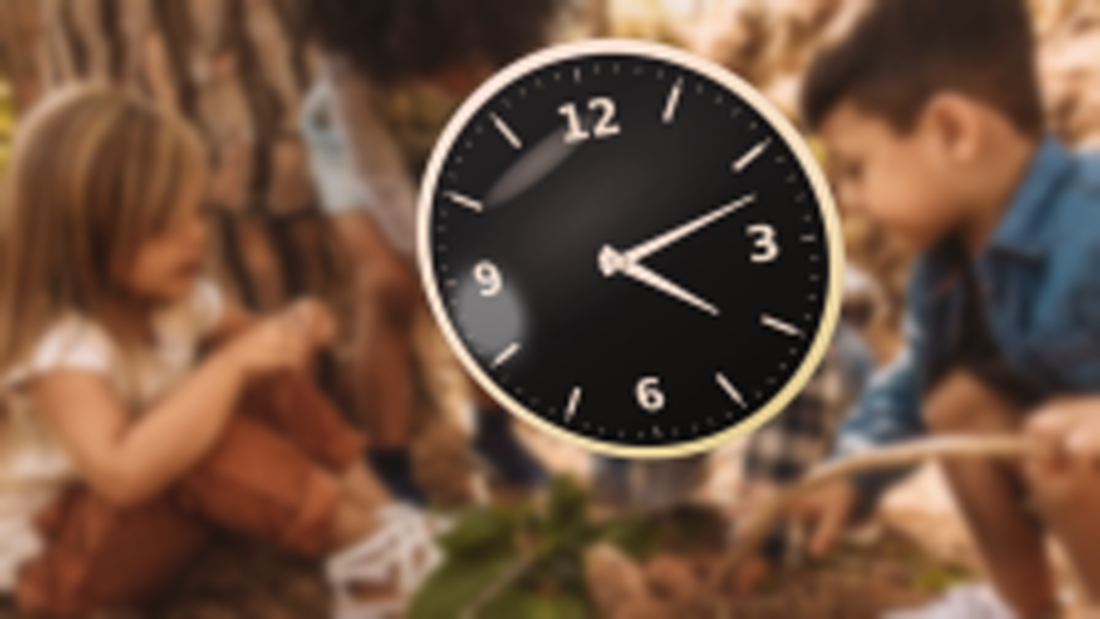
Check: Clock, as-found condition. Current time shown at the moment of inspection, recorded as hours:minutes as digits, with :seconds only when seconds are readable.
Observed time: 4:12
